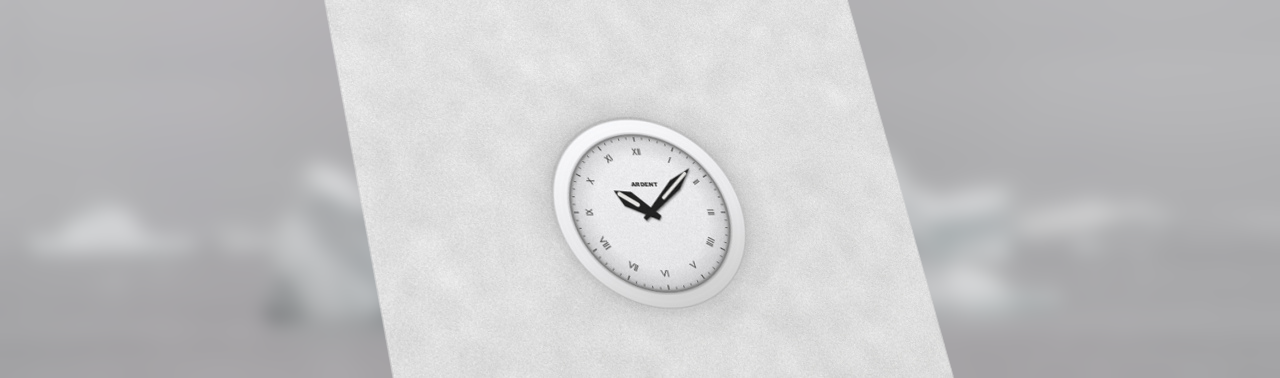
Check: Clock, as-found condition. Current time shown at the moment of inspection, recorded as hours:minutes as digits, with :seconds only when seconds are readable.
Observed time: 10:08
